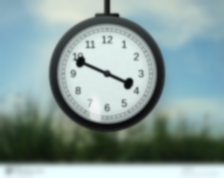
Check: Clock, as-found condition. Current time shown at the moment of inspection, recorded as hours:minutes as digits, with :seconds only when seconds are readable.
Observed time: 3:49
